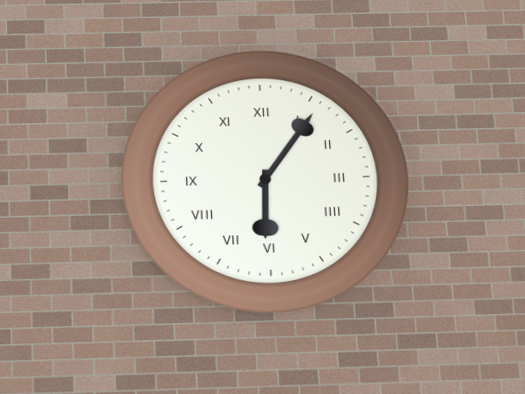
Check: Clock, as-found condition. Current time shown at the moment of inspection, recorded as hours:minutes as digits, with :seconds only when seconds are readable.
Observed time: 6:06
